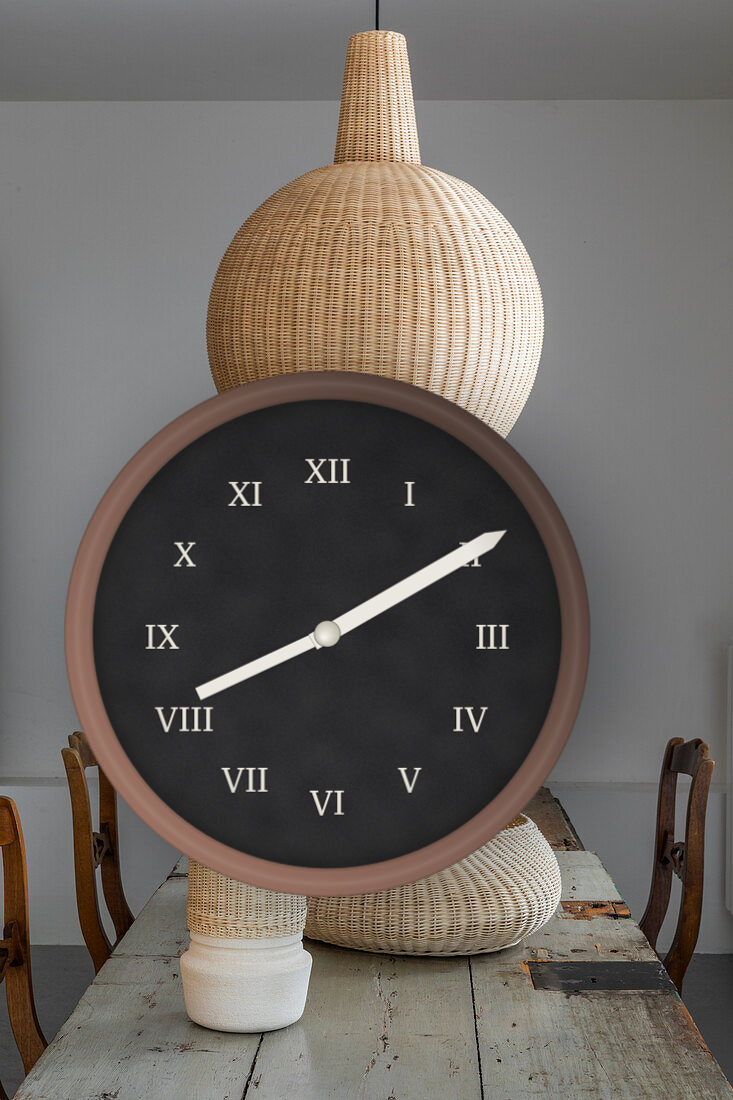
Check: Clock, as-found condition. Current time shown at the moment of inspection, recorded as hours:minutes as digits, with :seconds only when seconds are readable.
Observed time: 8:10
